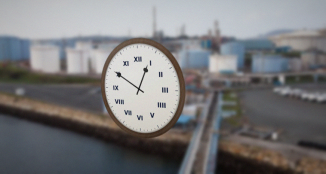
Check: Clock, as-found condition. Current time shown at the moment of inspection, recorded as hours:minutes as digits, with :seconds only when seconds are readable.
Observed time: 12:50
